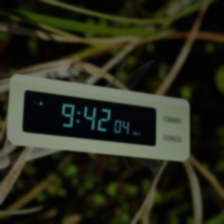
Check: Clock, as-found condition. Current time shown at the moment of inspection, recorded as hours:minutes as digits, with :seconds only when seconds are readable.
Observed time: 9:42:04
